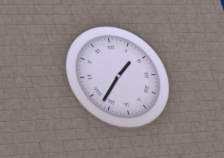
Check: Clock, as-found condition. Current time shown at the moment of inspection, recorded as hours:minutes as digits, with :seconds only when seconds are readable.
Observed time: 1:37
